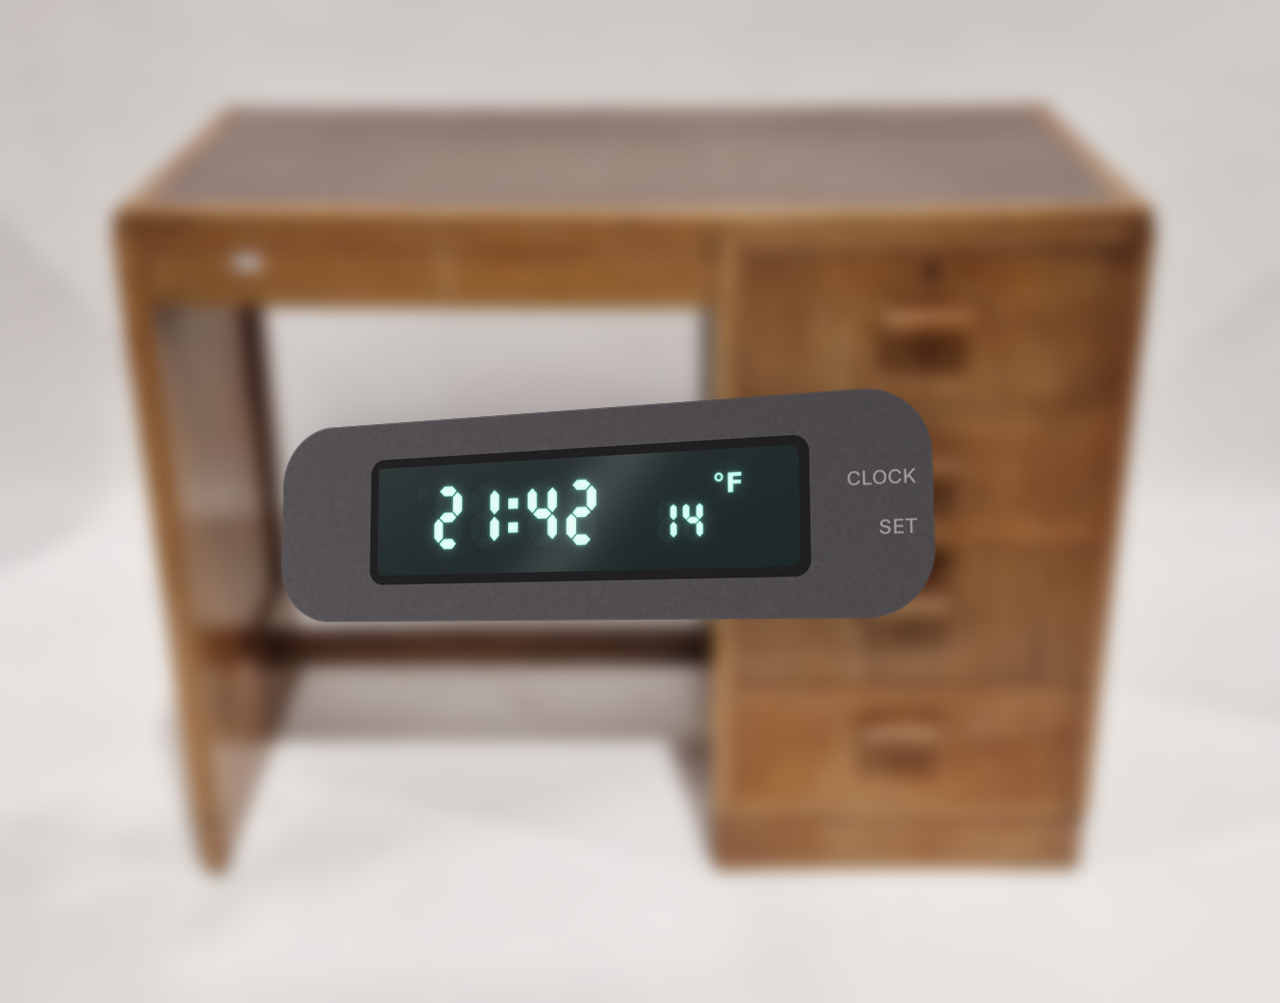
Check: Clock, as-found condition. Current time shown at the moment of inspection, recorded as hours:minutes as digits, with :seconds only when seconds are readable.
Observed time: 21:42
